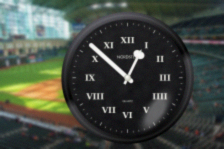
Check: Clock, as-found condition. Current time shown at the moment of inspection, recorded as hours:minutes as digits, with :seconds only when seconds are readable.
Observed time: 12:52
